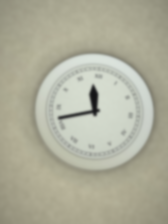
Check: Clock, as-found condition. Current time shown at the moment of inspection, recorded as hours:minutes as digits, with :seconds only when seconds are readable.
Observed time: 11:42
